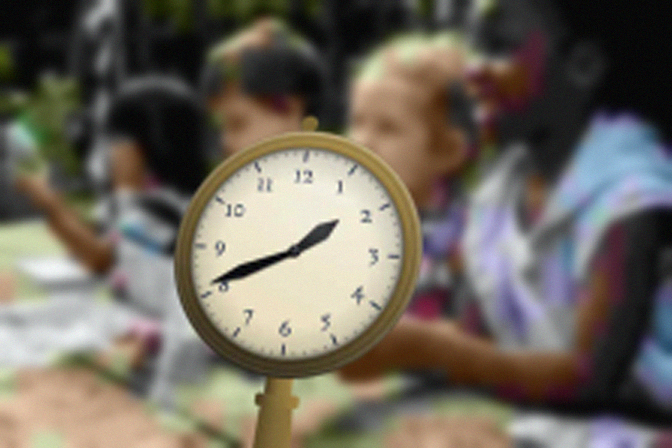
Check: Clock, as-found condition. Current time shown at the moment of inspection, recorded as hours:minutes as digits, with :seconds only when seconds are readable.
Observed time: 1:41
